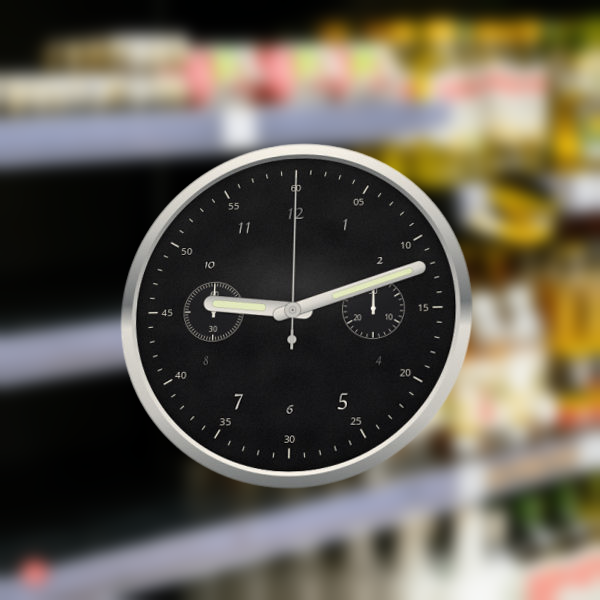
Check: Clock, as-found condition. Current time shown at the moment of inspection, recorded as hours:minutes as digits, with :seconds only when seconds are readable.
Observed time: 9:12
